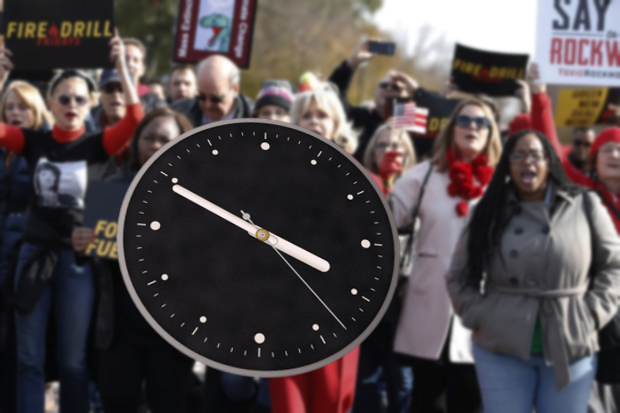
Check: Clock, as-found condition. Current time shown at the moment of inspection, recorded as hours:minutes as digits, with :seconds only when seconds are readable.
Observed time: 3:49:23
